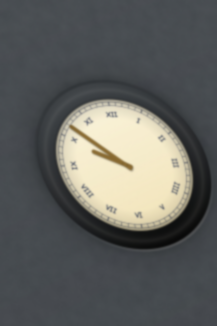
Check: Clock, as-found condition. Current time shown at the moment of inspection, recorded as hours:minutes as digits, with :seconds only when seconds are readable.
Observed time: 9:52
